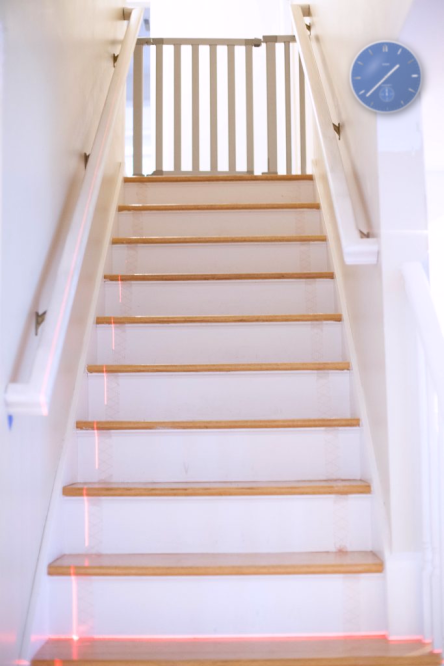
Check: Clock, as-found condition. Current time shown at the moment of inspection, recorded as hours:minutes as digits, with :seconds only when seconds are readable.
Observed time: 1:38
